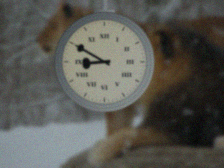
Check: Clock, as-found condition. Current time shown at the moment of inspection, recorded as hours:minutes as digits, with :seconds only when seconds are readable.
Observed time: 8:50
